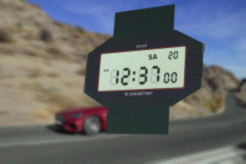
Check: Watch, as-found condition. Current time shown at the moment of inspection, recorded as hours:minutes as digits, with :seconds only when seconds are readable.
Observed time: 12:37:00
